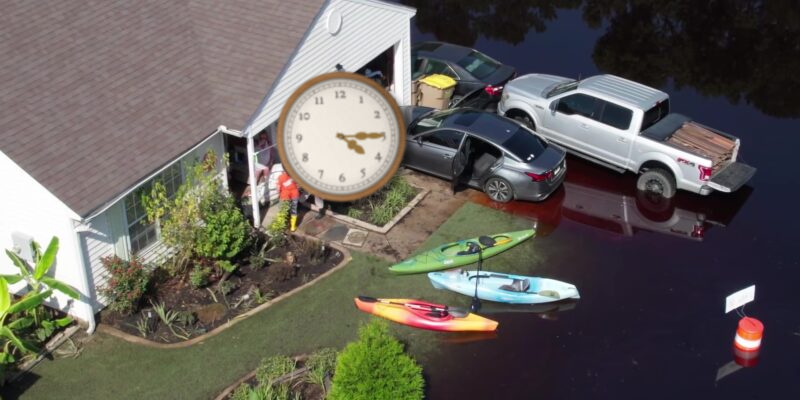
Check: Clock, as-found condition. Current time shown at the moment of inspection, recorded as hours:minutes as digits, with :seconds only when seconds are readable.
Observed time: 4:15
